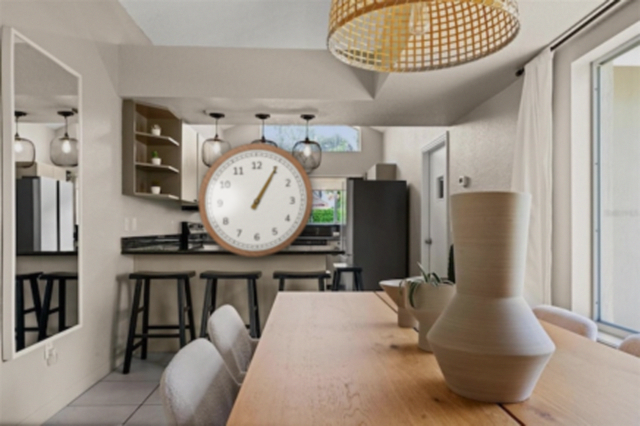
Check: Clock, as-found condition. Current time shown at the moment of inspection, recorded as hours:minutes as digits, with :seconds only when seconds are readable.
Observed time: 1:05
